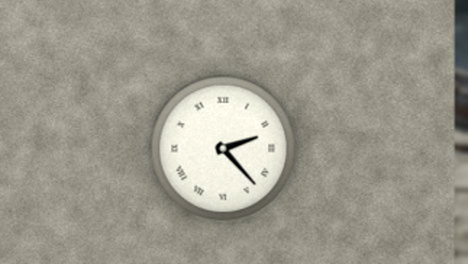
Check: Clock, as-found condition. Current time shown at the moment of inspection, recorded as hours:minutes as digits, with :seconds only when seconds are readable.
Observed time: 2:23
